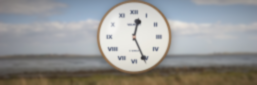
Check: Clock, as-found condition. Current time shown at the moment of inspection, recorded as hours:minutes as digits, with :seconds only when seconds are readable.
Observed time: 12:26
